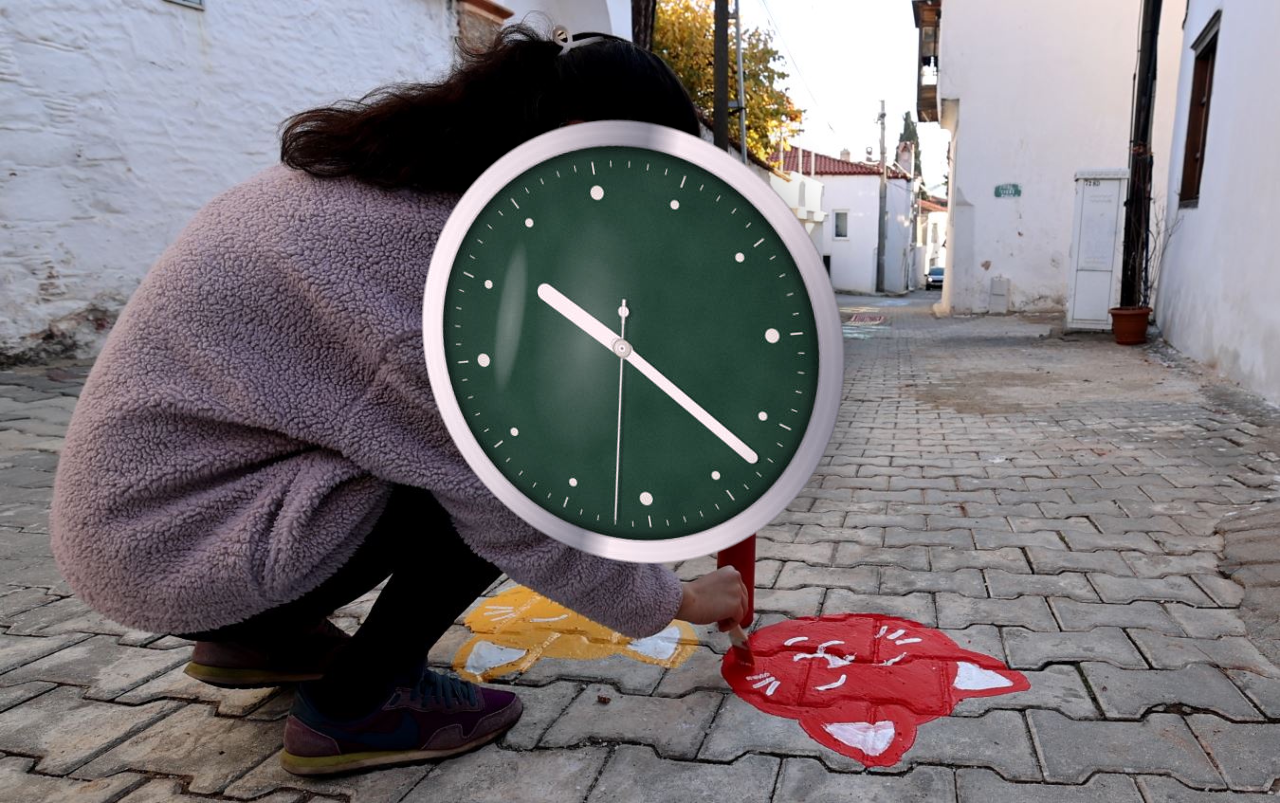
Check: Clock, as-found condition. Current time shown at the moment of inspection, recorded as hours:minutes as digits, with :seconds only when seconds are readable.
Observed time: 10:22:32
